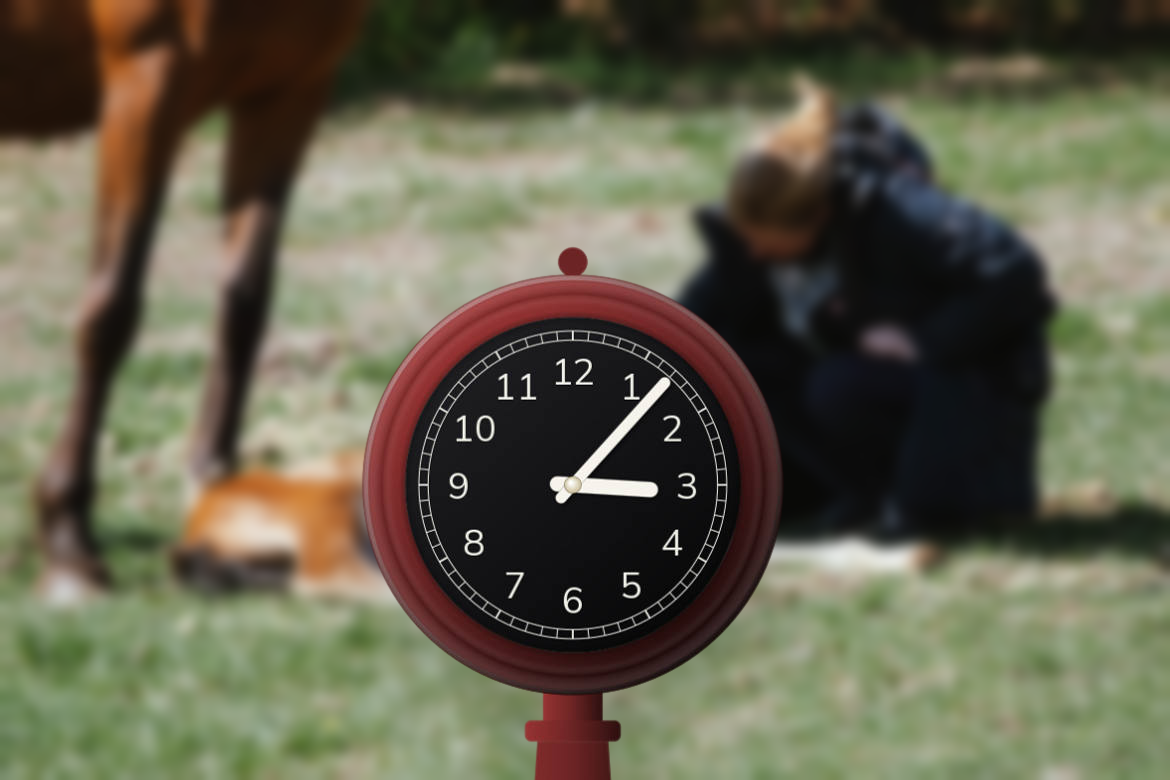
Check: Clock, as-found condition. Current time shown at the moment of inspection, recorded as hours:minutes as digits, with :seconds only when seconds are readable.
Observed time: 3:07
